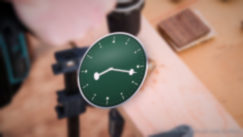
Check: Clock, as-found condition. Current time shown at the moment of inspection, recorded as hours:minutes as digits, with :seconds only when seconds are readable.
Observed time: 8:17
